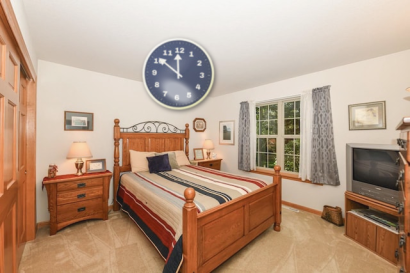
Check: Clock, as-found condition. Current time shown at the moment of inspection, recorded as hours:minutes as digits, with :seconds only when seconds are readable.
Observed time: 11:51
